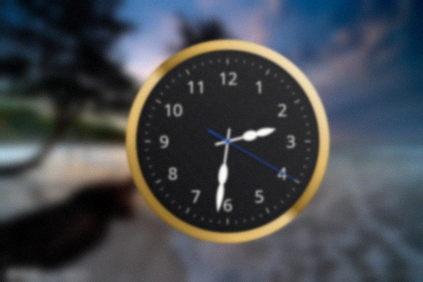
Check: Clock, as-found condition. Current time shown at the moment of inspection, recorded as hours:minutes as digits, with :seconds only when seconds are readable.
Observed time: 2:31:20
